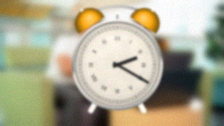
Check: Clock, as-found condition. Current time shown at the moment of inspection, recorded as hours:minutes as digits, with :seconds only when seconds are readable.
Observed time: 2:20
